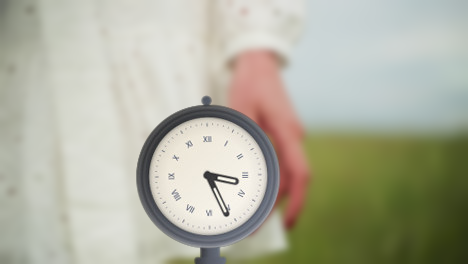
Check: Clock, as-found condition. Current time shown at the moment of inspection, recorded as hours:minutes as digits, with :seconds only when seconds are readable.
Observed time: 3:26
